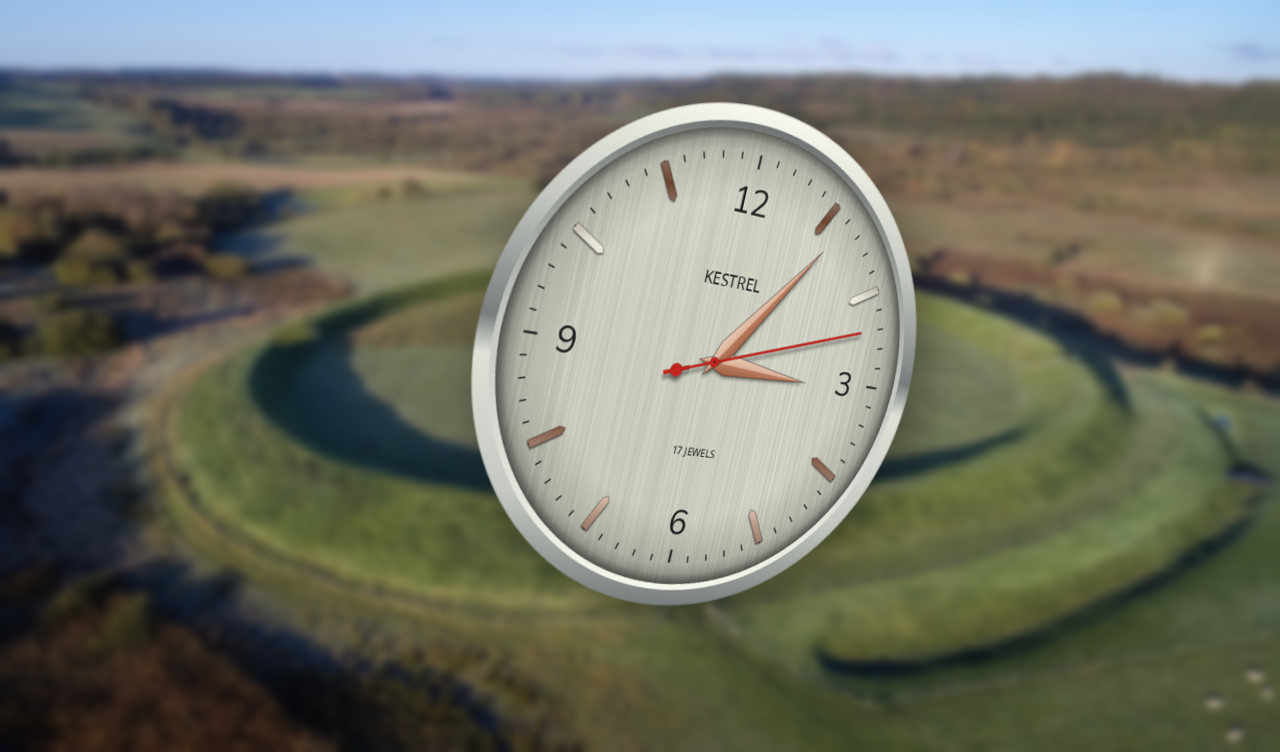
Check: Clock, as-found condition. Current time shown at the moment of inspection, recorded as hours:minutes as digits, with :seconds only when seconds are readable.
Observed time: 3:06:12
